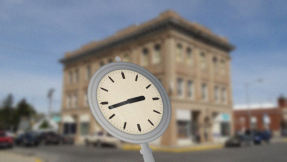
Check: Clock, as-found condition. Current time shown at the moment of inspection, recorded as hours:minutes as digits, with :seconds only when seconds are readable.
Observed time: 2:43
